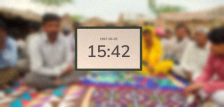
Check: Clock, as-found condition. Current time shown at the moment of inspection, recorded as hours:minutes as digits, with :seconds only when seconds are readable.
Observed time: 15:42
